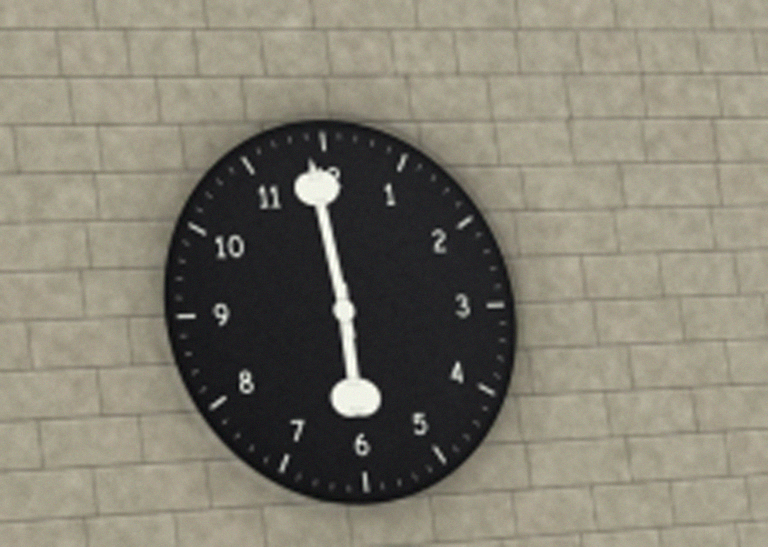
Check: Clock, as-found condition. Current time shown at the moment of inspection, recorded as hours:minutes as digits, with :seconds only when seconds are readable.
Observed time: 5:59
